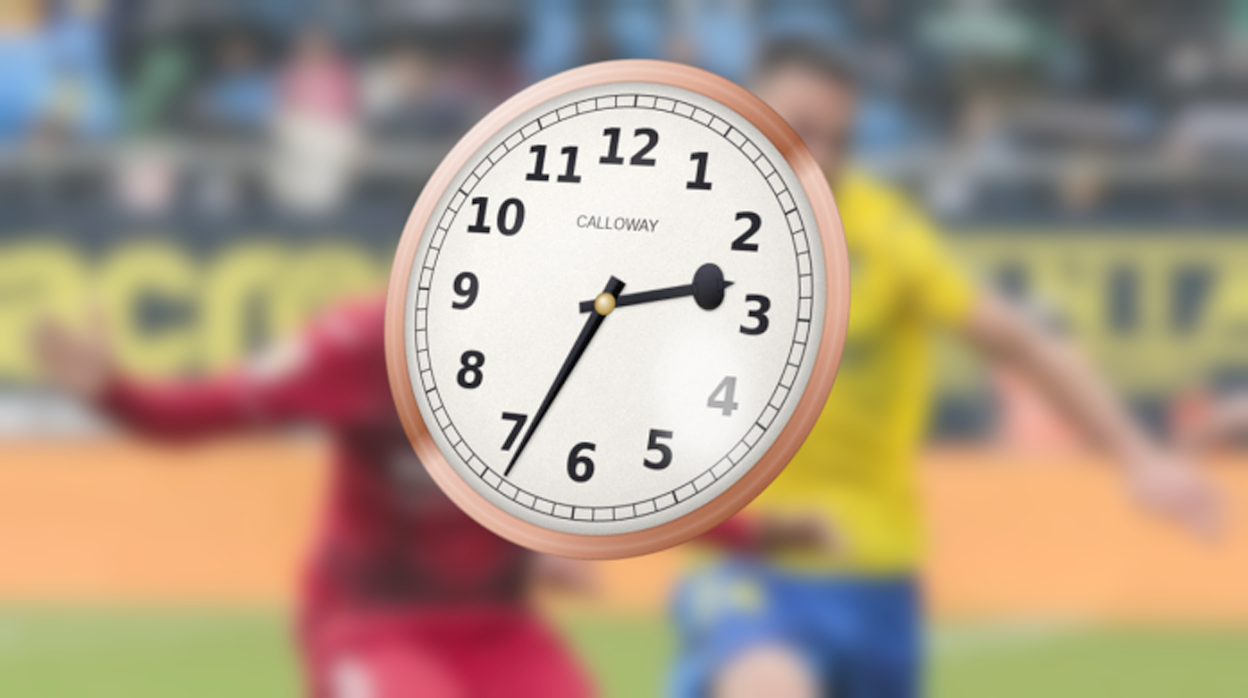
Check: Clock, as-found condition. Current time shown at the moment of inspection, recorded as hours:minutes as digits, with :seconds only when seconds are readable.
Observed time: 2:34
